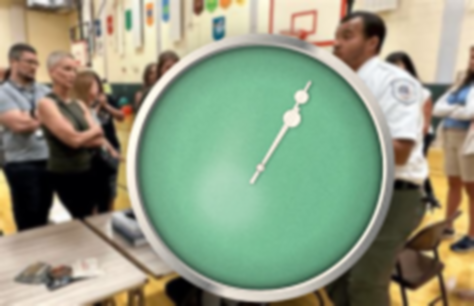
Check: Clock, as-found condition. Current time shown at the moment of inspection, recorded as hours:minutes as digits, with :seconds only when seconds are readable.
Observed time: 1:05
